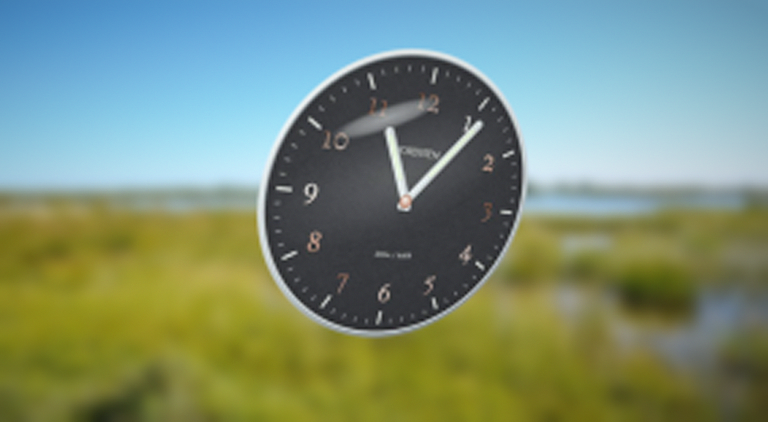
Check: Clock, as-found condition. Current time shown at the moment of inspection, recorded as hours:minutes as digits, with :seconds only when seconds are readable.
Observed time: 11:06
